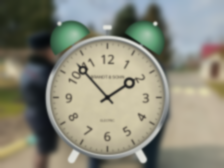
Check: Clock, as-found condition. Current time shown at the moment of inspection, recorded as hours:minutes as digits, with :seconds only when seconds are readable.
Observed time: 1:53
